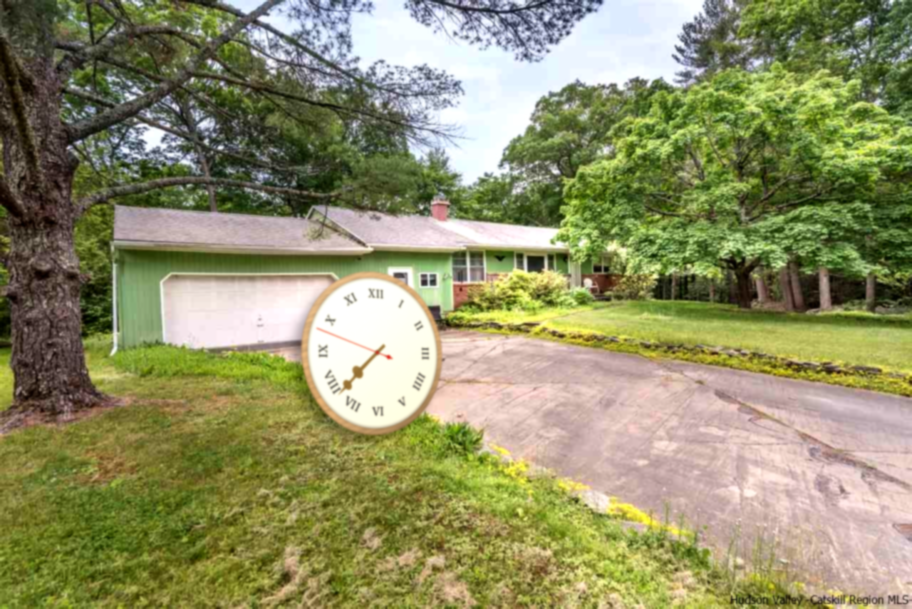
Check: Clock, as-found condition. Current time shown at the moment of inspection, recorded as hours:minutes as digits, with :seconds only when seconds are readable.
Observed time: 7:37:48
